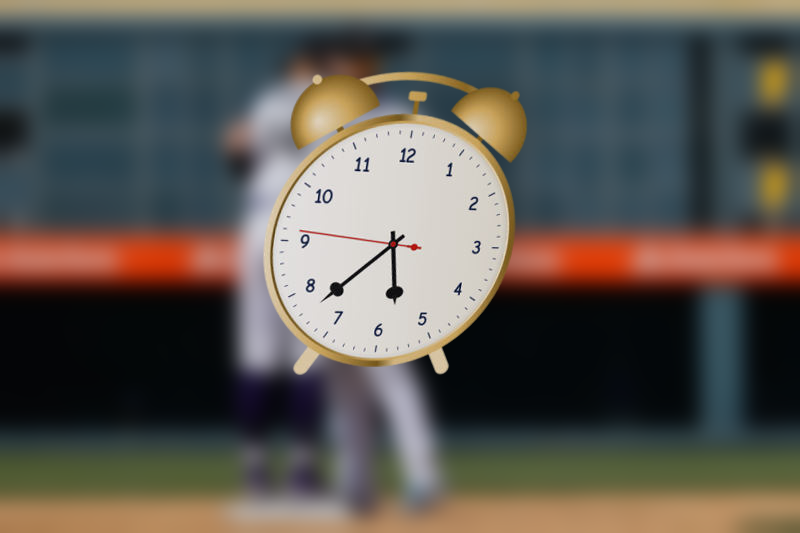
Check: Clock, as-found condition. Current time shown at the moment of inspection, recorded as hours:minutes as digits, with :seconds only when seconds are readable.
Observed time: 5:37:46
